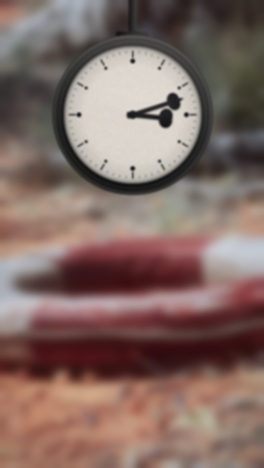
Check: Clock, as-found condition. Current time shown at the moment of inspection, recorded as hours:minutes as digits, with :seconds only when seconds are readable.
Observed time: 3:12
